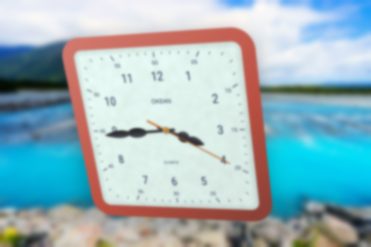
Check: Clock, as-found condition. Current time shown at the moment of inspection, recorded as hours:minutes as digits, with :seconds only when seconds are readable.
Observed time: 3:44:20
